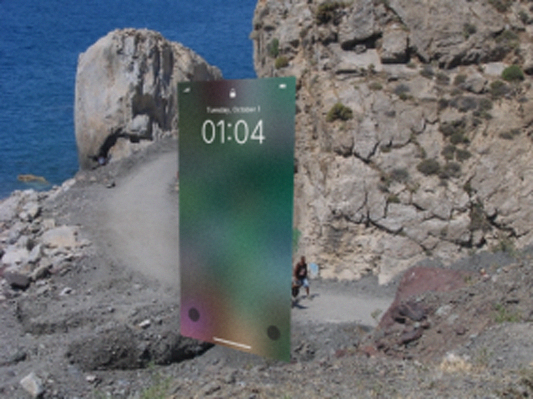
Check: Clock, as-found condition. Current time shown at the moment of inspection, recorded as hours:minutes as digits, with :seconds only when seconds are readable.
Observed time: 1:04
